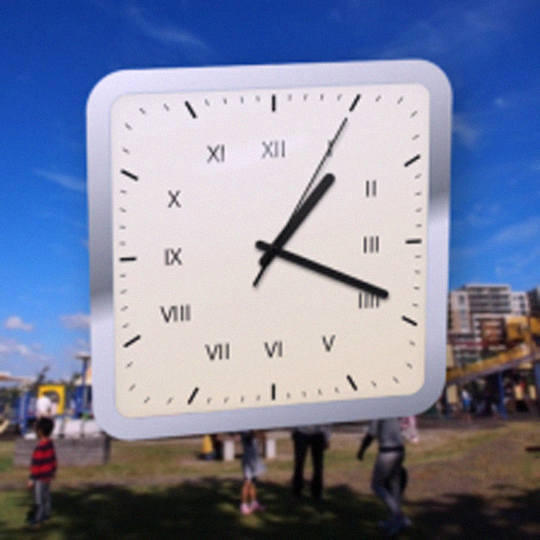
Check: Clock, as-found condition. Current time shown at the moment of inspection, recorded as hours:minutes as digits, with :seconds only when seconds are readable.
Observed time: 1:19:05
